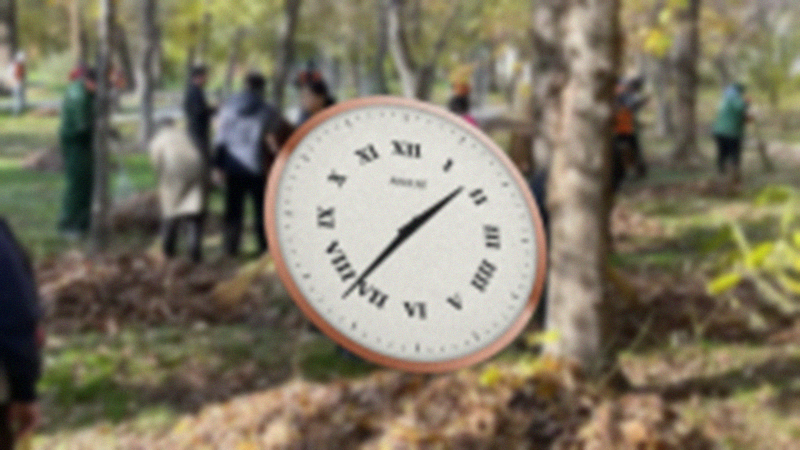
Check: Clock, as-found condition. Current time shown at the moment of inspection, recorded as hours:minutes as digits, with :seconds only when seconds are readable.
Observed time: 1:37
